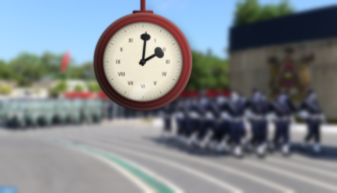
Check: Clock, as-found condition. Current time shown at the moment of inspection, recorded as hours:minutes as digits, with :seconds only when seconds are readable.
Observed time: 2:01
